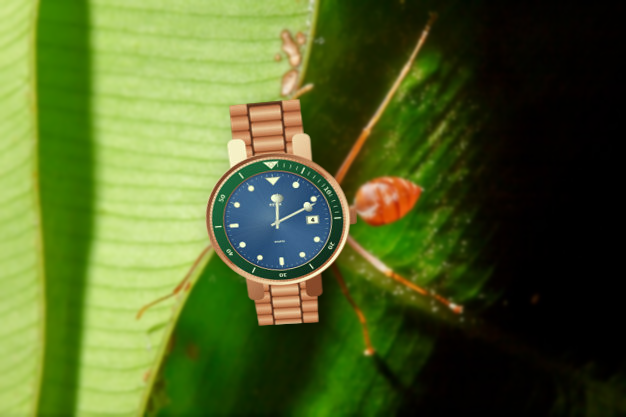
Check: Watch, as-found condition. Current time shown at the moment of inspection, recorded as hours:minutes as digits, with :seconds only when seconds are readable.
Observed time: 12:11
